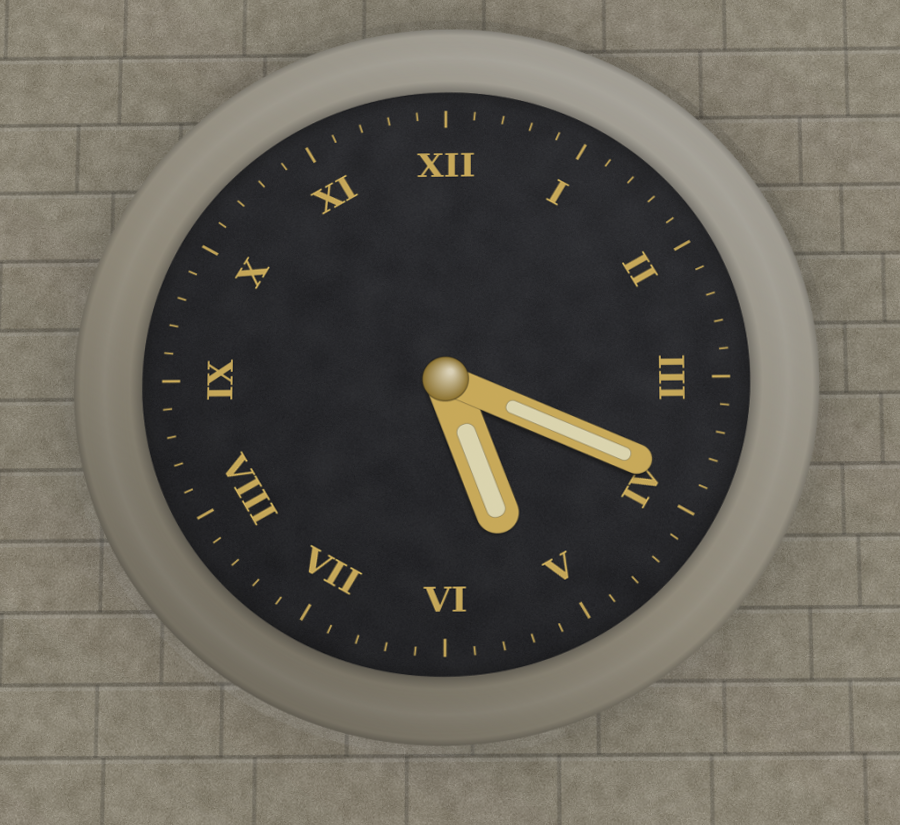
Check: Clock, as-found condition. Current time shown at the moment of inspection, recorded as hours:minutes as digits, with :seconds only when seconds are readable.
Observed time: 5:19
